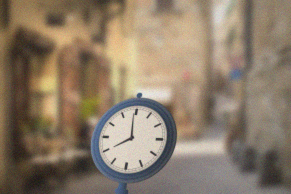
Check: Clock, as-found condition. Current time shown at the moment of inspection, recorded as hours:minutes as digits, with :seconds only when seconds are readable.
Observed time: 7:59
